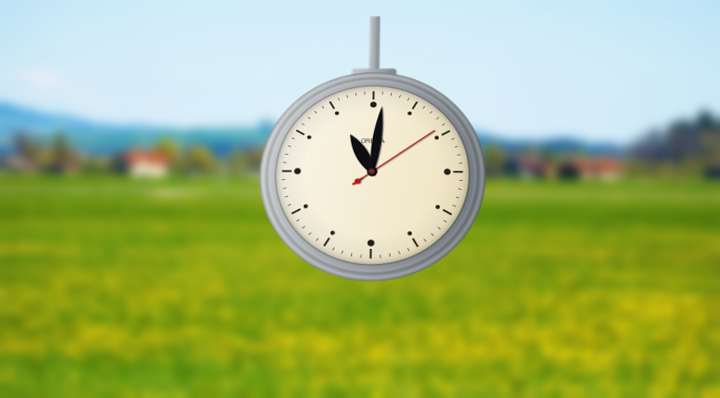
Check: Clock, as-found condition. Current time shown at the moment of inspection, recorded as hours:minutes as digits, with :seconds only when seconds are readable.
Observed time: 11:01:09
